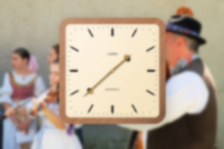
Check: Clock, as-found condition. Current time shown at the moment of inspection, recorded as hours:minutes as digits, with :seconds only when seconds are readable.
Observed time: 1:38
